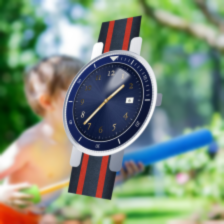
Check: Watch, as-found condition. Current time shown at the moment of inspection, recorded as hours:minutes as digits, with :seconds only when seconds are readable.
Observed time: 1:37
